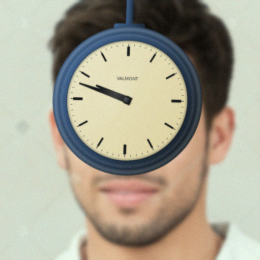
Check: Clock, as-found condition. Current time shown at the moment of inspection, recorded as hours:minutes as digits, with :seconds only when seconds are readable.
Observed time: 9:48
